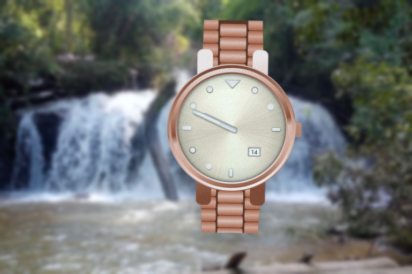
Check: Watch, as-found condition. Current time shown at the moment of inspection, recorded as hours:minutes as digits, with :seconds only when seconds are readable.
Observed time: 9:49
